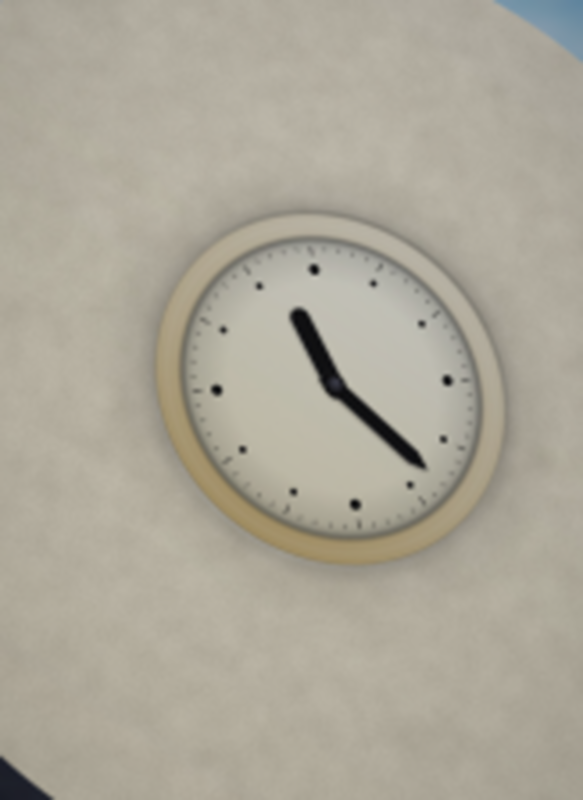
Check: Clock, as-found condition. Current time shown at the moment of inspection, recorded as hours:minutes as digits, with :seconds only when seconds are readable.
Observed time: 11:23
